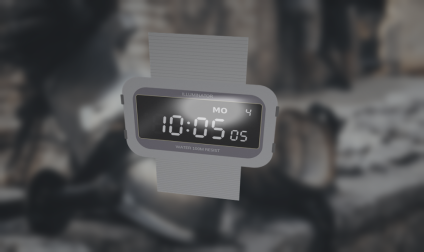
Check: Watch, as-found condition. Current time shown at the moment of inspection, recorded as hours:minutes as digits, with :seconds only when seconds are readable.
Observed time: 10:05:05
